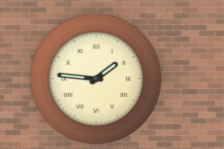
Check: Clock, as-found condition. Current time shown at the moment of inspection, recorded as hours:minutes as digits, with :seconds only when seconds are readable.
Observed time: 1:46
